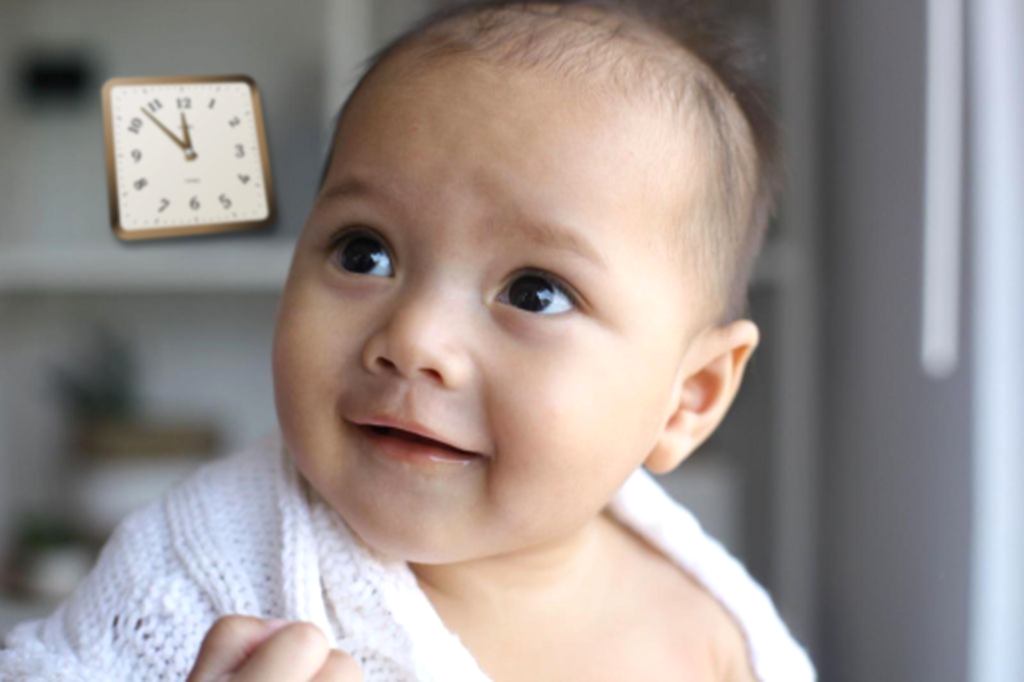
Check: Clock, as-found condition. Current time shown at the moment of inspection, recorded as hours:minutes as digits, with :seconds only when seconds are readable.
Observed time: 11:53
